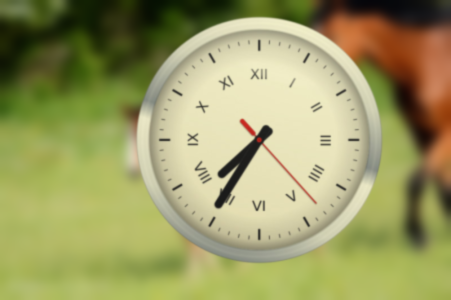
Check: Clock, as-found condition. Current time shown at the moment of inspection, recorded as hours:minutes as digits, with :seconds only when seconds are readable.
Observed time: 7:35:23
